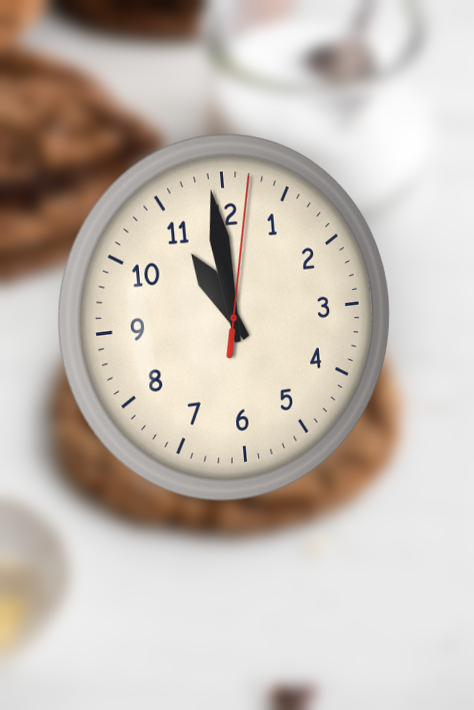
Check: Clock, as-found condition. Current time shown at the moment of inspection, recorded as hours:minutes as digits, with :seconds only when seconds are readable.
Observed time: 10:59:02
